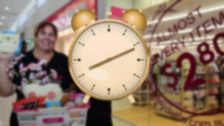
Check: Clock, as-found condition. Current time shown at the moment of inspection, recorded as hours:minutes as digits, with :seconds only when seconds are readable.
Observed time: 8:11
